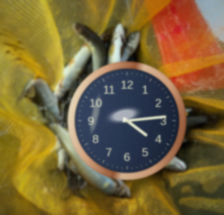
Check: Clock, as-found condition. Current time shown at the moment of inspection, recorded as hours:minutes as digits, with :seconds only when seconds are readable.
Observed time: 4:14
